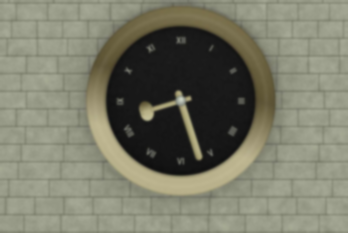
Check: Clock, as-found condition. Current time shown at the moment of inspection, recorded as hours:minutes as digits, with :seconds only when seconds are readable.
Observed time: 8:27
